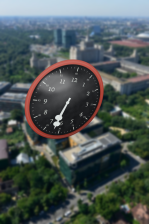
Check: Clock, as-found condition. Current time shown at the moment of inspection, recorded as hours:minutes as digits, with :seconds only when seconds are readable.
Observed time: 6:32
